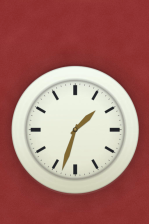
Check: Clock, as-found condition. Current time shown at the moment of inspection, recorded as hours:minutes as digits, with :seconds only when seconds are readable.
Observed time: 1:33
